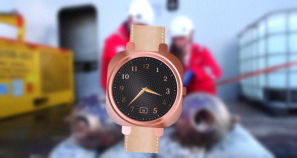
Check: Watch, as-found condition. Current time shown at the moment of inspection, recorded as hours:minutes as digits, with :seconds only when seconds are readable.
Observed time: 3:37
